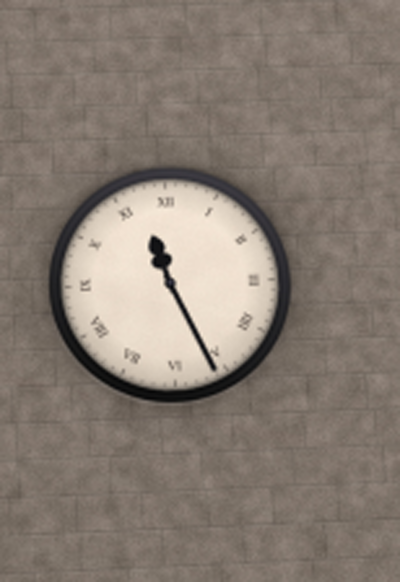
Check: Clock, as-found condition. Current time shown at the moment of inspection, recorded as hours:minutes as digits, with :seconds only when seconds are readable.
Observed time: 11:26
